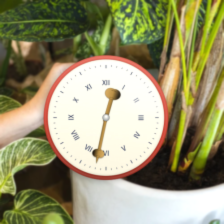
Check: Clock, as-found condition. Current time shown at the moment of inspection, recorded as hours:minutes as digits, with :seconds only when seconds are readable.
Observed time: 12:32
